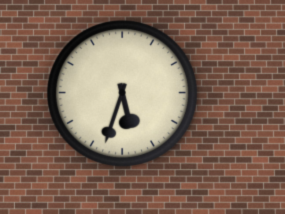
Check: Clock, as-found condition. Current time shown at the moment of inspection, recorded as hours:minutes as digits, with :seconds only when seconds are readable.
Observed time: 5:33
